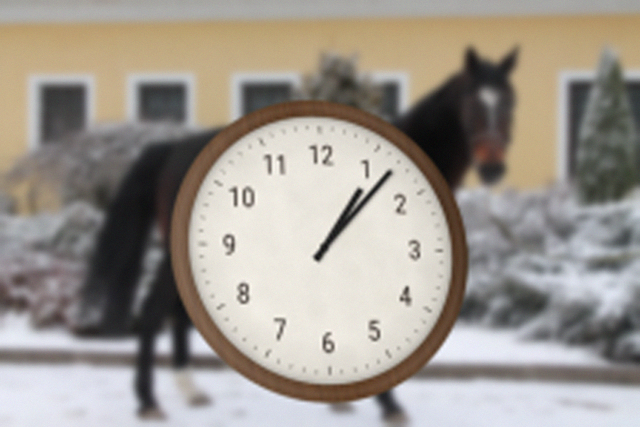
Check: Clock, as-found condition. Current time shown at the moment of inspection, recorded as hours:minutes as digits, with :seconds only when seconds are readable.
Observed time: 1:07
